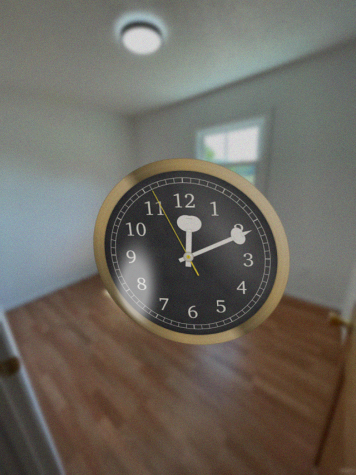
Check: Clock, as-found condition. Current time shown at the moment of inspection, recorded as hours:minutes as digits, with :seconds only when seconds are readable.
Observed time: 12:10:56
